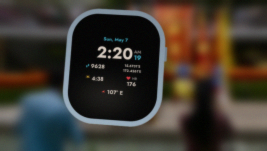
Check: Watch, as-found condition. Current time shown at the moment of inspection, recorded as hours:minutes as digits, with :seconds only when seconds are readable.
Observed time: 2:20
